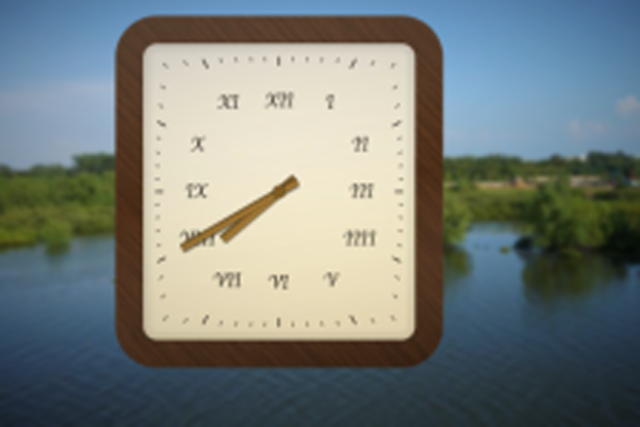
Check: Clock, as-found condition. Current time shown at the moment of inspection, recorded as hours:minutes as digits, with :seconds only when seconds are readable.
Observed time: 7:40
